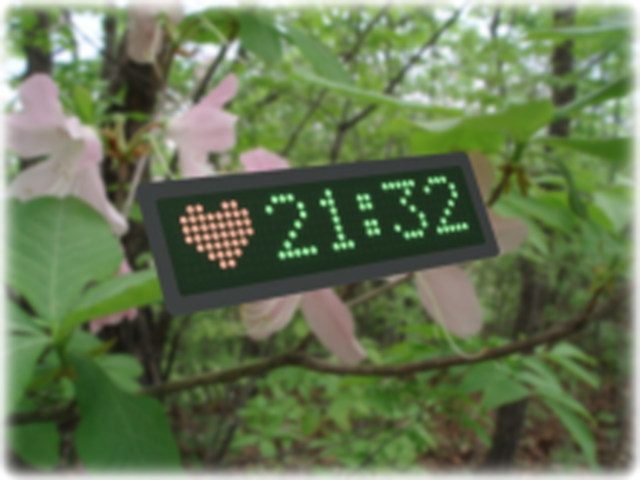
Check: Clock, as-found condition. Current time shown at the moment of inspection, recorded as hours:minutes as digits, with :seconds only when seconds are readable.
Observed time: 21:32
